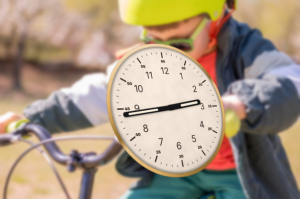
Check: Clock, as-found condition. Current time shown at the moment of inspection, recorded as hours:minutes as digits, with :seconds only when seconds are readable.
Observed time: 2:44
